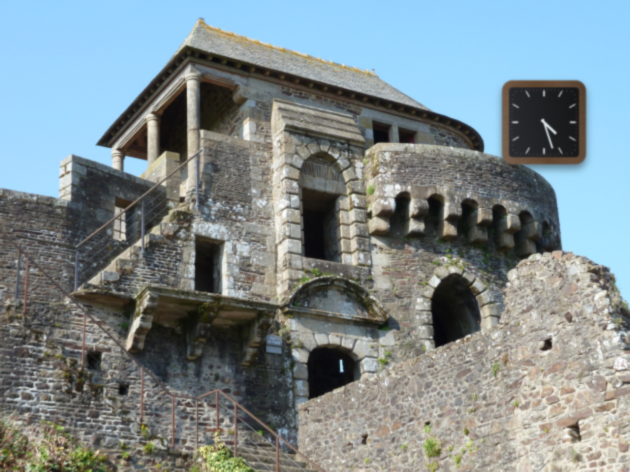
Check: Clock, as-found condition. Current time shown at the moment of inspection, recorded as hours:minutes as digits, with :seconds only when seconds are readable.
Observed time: 4:27
